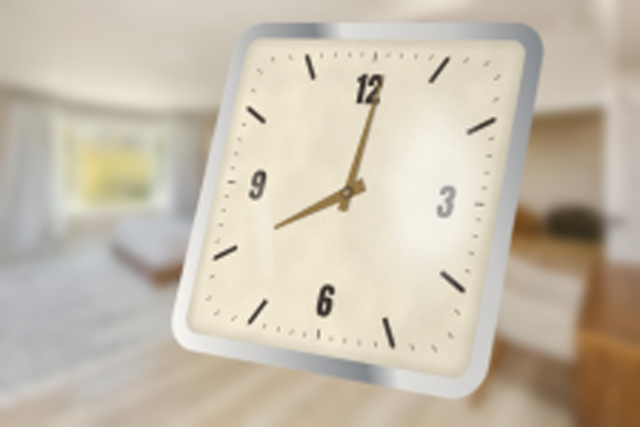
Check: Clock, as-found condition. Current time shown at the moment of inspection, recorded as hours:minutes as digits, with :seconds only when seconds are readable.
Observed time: 8:01
